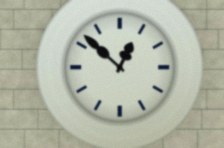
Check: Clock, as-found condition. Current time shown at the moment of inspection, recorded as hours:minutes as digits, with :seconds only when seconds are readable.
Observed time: 12:52
